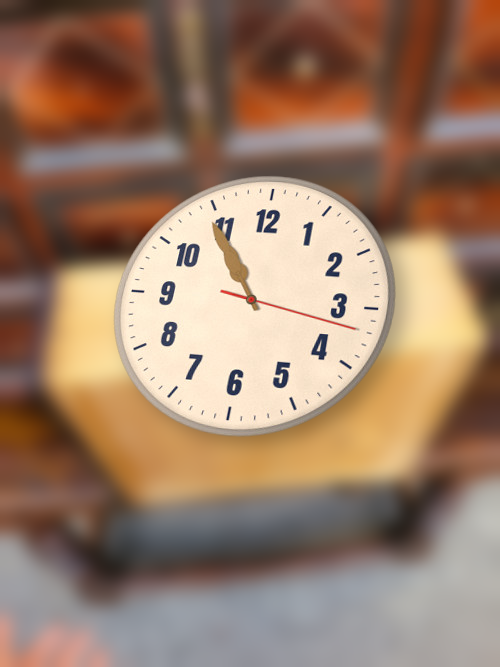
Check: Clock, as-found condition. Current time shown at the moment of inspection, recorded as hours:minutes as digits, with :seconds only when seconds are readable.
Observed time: 10:54:17
